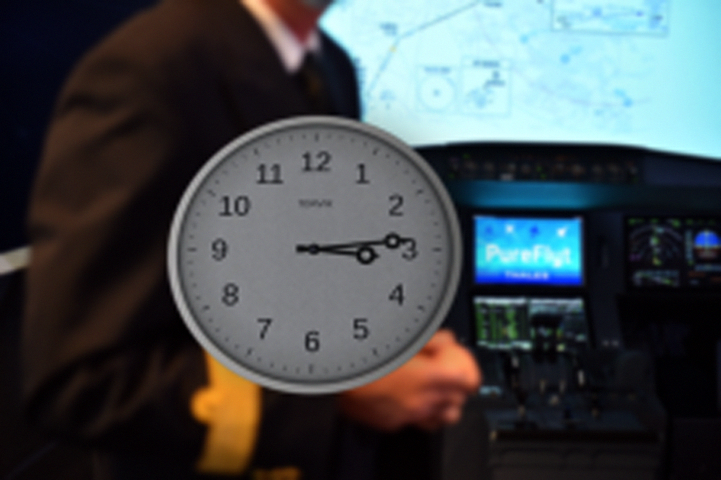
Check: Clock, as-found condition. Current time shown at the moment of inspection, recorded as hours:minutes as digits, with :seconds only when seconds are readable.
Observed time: 3:14
